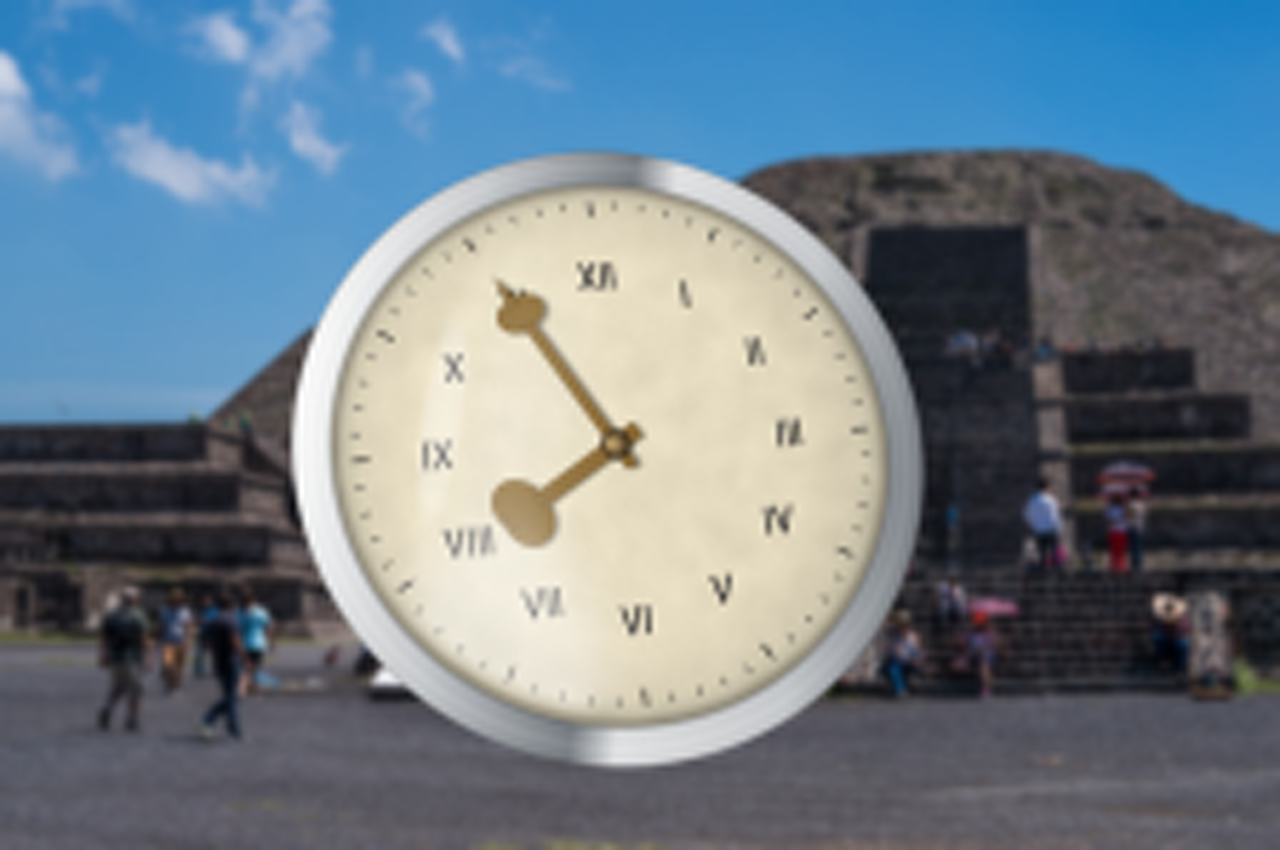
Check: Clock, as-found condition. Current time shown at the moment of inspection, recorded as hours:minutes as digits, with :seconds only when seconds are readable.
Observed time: 7:55
